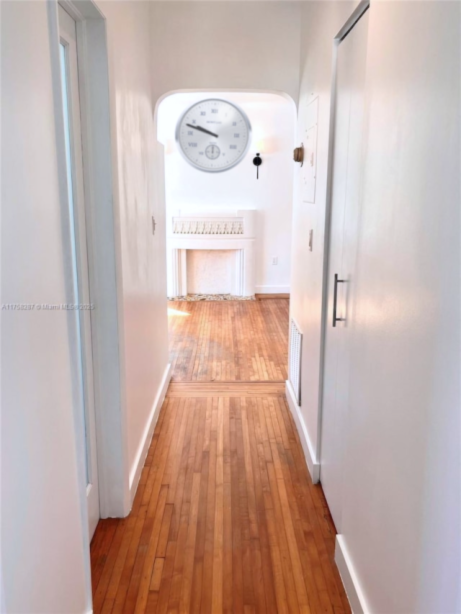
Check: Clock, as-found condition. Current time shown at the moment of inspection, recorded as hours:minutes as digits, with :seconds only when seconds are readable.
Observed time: 9:48
